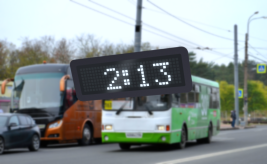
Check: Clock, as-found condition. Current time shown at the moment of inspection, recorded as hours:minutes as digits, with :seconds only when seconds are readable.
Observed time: 2:13
